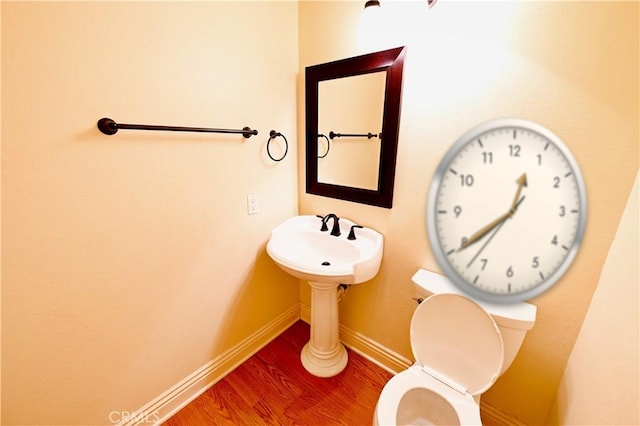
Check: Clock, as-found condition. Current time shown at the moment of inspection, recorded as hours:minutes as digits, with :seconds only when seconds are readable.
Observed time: 12:39:37
